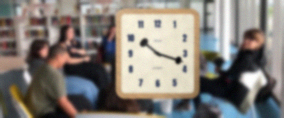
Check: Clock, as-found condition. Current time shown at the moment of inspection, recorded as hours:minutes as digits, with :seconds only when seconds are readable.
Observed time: 10:18
